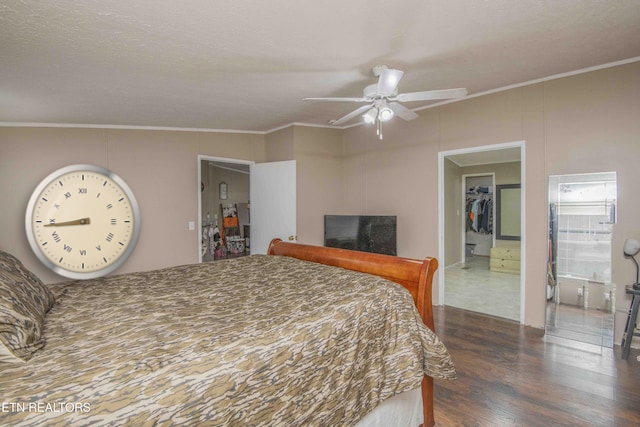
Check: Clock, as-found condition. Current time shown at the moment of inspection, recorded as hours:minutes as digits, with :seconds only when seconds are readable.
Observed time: 8:44
